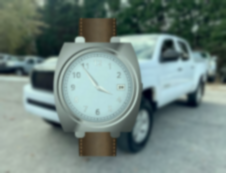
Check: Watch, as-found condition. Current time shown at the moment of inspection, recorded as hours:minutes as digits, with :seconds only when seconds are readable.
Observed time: 3:54
